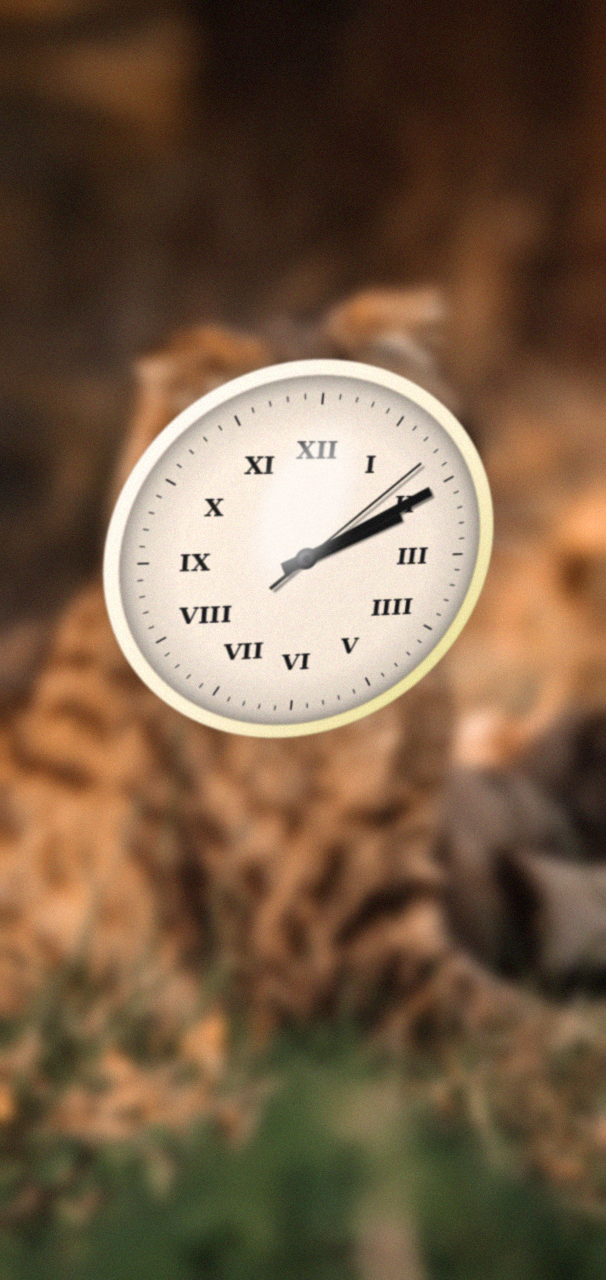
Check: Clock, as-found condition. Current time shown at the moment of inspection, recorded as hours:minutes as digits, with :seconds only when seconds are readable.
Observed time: 2:10:08
